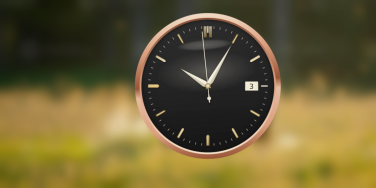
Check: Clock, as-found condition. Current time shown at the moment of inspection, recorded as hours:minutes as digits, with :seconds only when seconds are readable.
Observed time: 10:04:59
